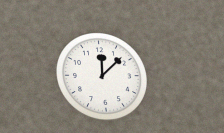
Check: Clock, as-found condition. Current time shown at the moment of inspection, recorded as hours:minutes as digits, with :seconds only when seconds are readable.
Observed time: 12:08
